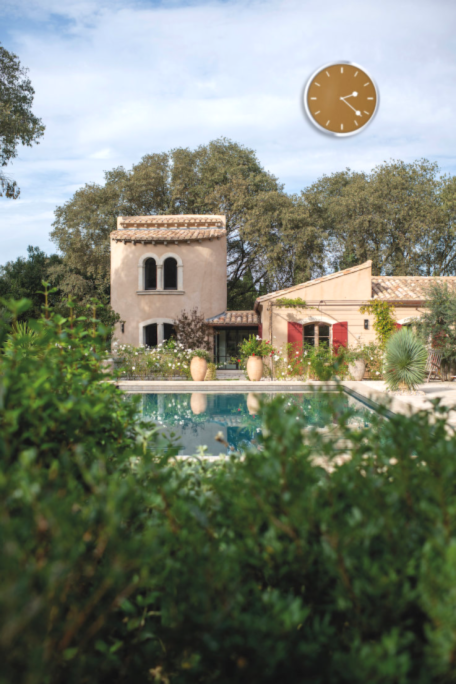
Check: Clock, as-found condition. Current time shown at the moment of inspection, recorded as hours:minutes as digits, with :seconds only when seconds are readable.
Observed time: 2:22
